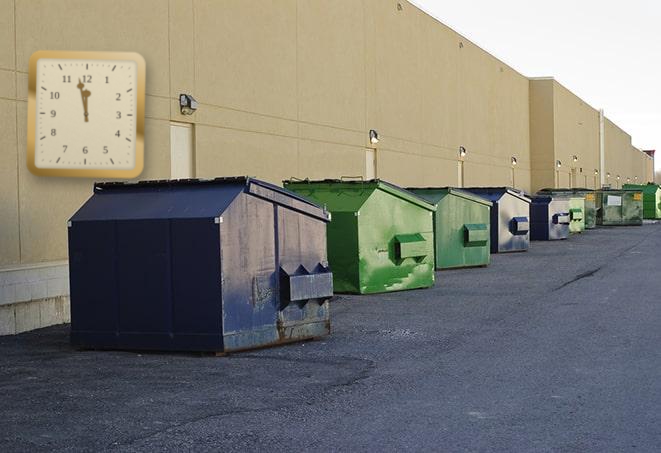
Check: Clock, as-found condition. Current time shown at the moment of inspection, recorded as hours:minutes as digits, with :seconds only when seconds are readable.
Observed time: 11:58
